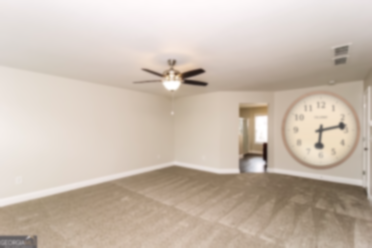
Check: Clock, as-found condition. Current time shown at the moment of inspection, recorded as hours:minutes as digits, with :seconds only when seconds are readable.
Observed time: 6:13
